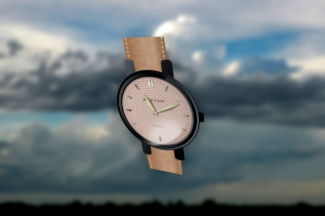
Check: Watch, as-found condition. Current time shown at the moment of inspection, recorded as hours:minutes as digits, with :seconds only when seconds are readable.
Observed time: 11:11
